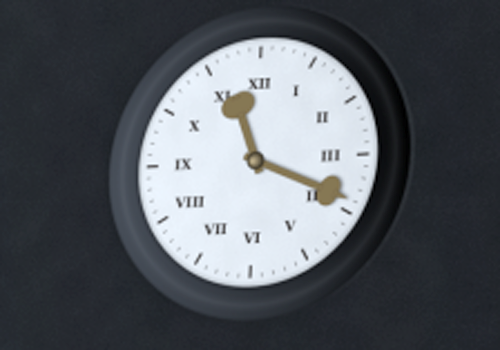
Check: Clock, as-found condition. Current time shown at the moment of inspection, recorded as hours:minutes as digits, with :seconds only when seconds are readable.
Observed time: 11:19
